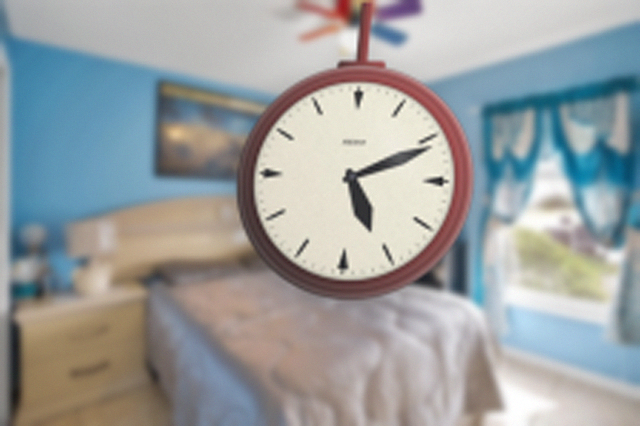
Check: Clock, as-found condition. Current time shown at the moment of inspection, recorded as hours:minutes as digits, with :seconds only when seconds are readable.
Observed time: 5:11
